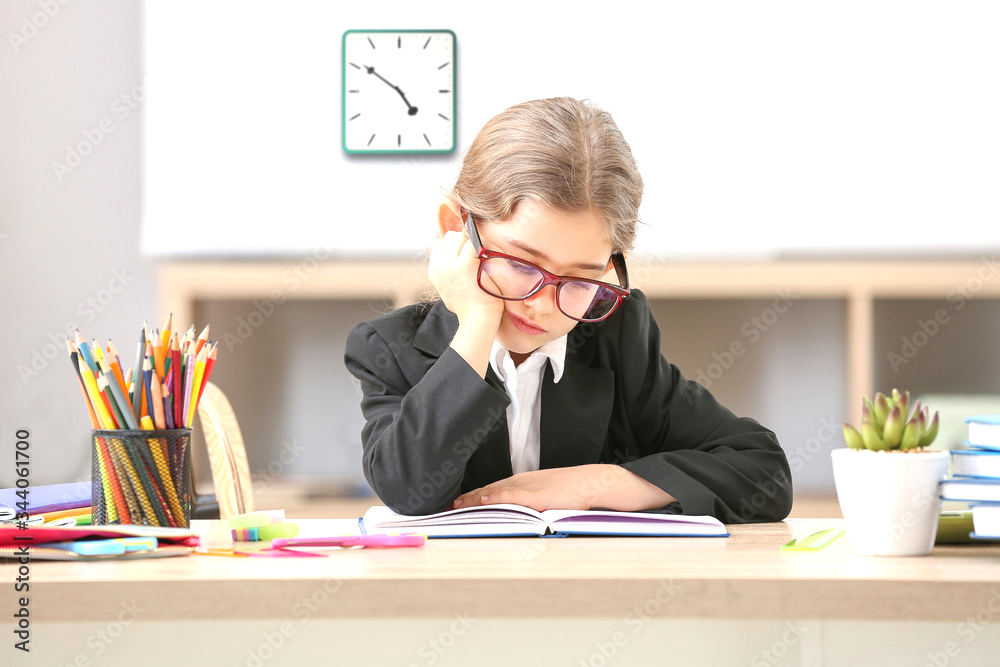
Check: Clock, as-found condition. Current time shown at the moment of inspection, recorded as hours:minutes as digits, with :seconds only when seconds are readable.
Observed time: 4:51
